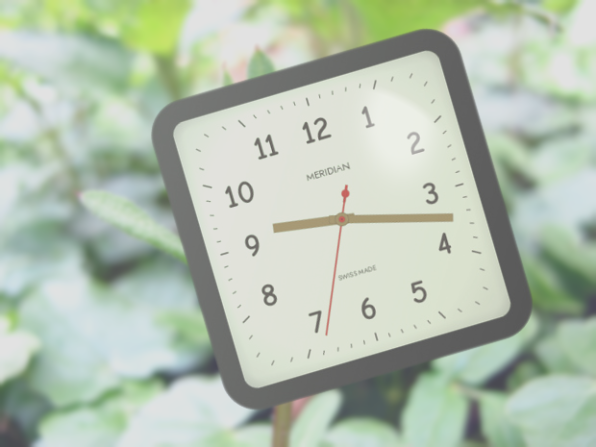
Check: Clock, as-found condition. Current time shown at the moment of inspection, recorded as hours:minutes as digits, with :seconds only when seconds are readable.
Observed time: 9:17:34
